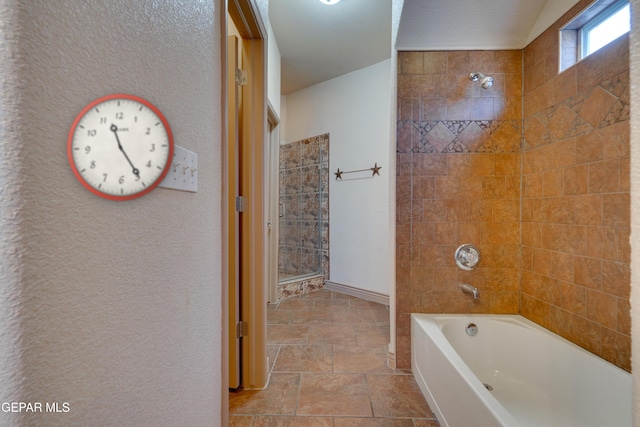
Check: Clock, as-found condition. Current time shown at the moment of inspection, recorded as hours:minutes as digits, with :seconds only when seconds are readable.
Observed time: 11:25
